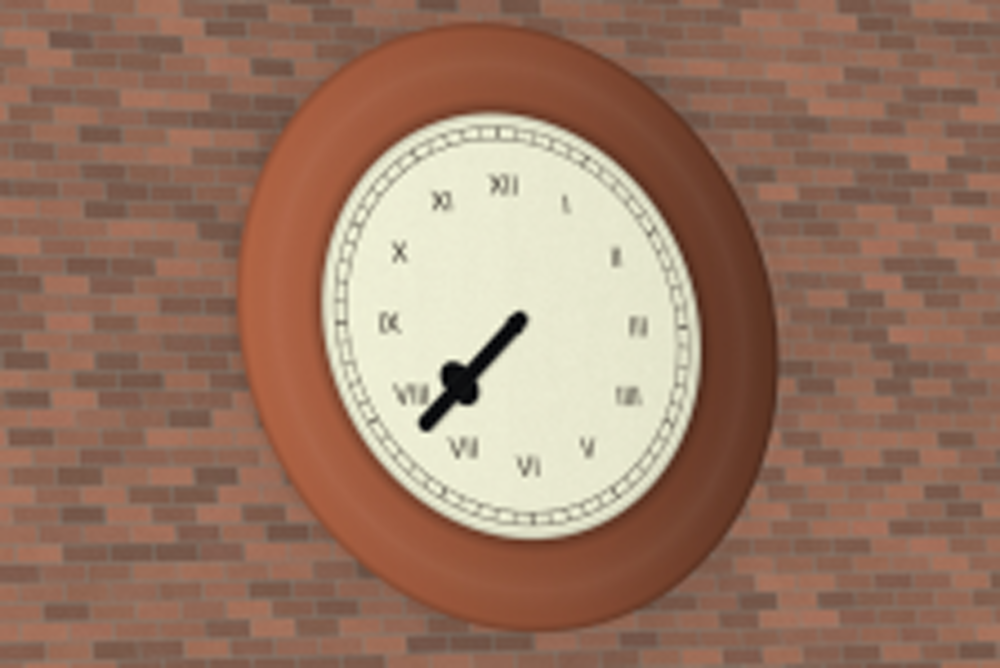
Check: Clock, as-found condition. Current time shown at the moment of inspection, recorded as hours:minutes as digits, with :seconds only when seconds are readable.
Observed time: 7:38
